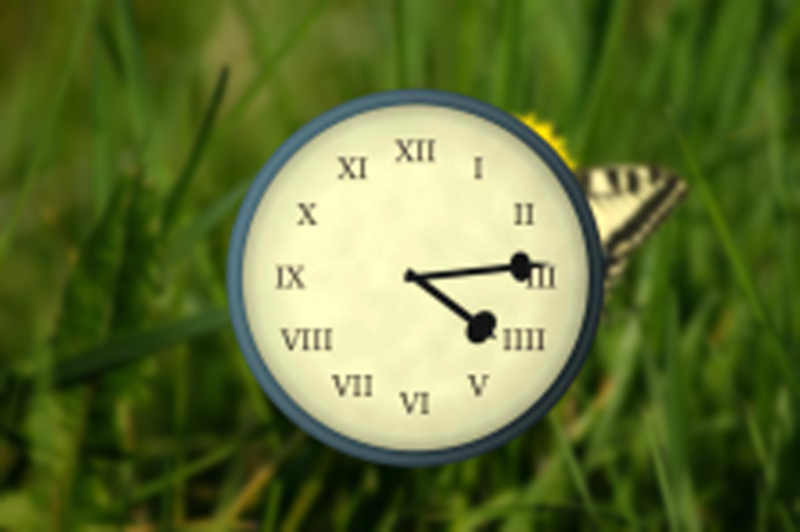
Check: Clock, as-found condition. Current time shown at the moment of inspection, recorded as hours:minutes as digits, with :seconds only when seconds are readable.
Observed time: 4:14
